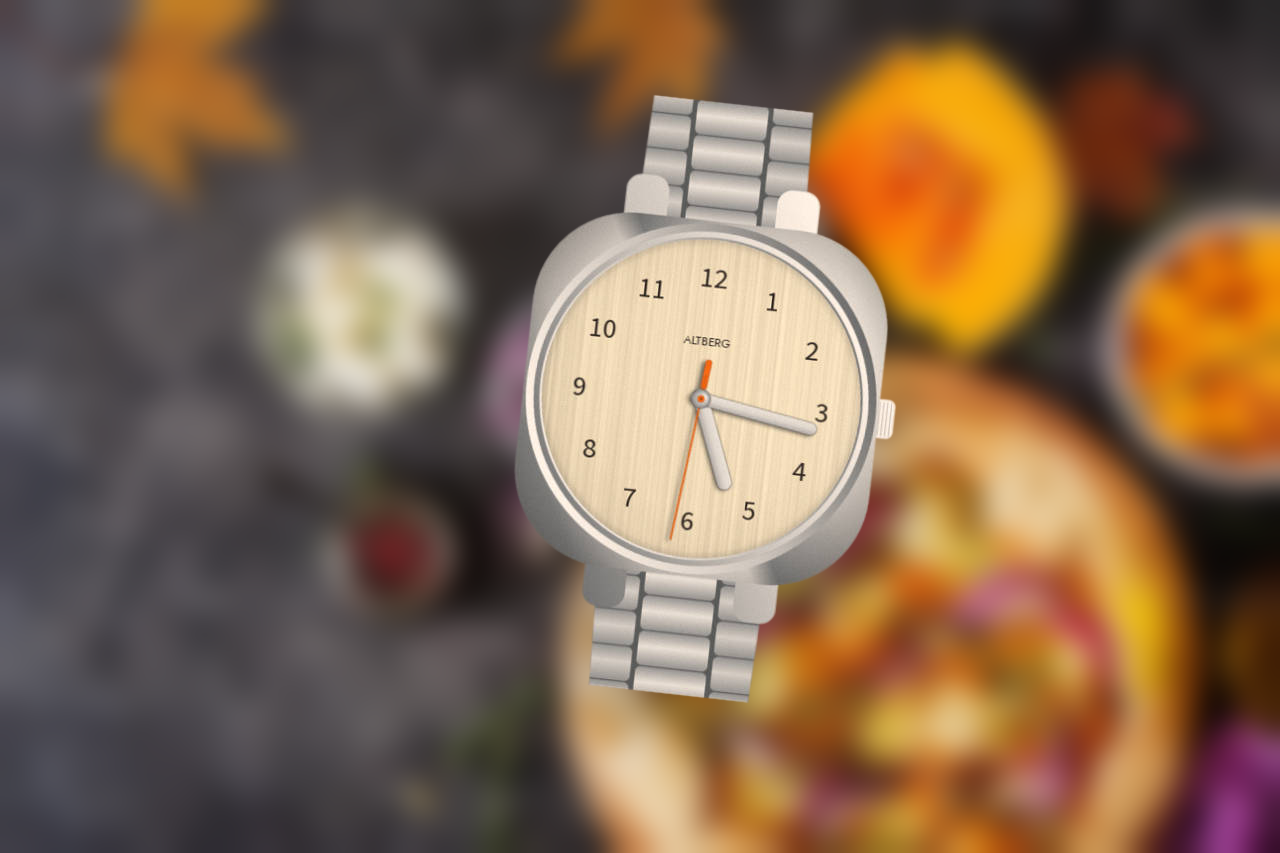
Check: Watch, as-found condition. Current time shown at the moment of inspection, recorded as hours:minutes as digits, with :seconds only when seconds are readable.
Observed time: 5:16:31
